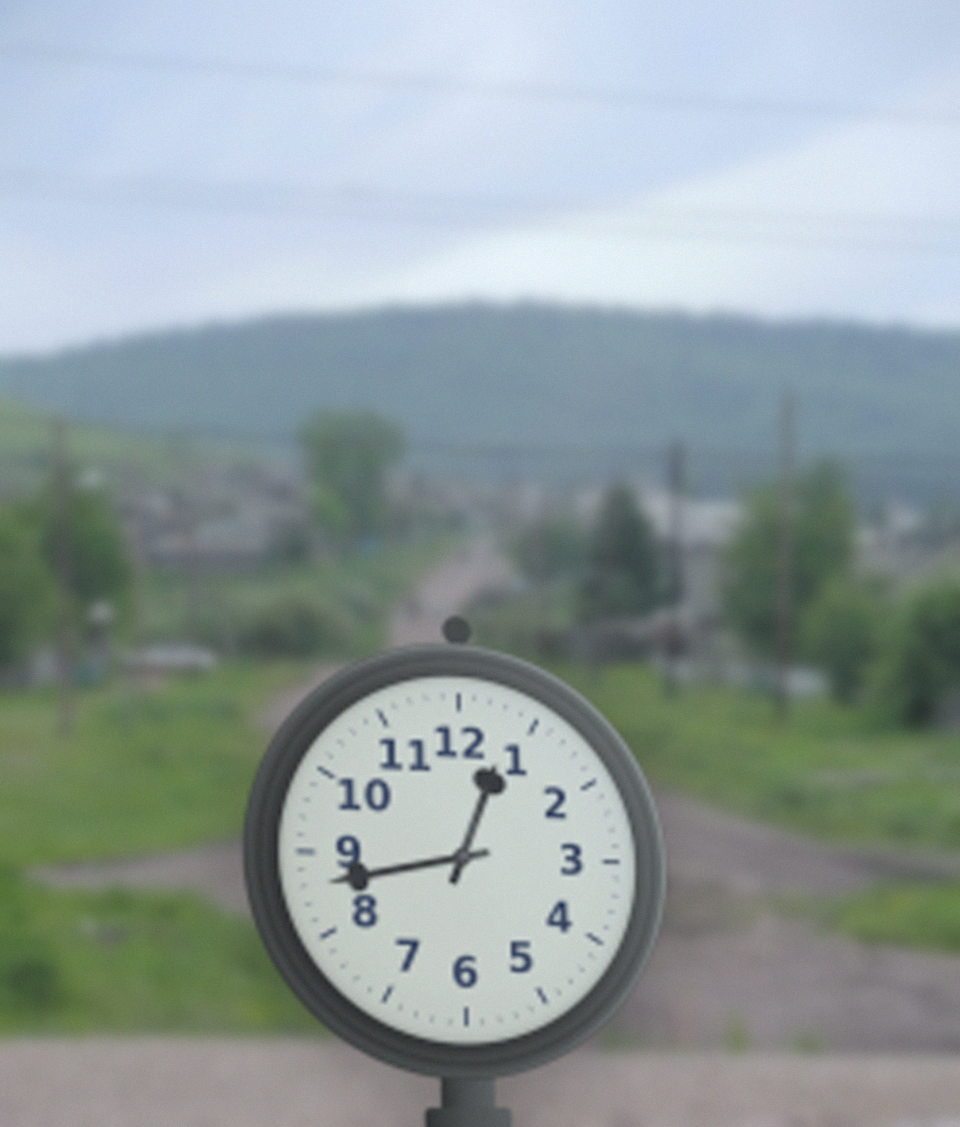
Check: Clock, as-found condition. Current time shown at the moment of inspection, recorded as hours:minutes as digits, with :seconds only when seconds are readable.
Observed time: 12:43
